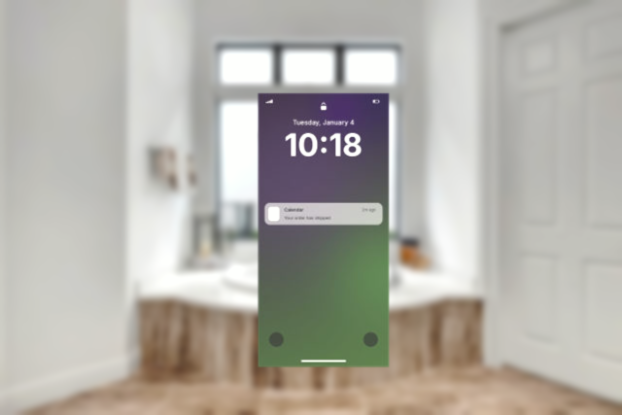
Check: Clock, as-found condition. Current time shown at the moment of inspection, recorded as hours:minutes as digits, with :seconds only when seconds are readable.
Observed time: 10:18
